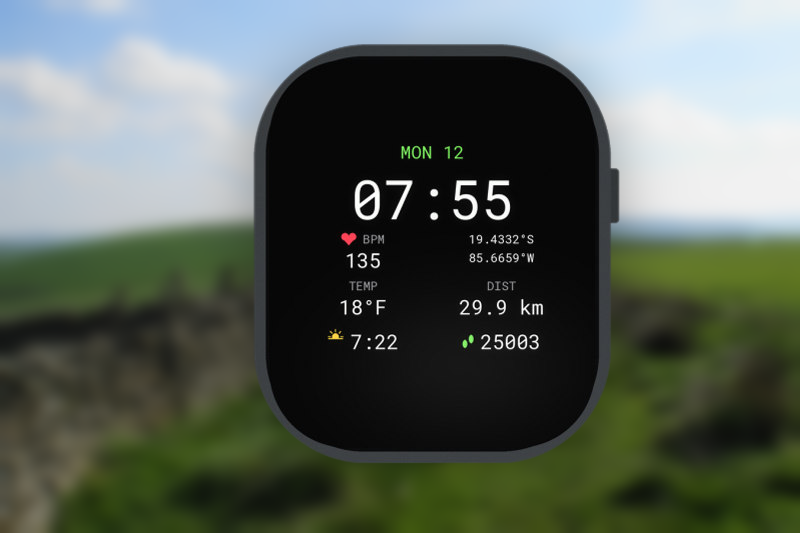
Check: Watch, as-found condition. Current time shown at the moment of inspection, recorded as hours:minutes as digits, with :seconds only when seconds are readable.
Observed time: 7:55
